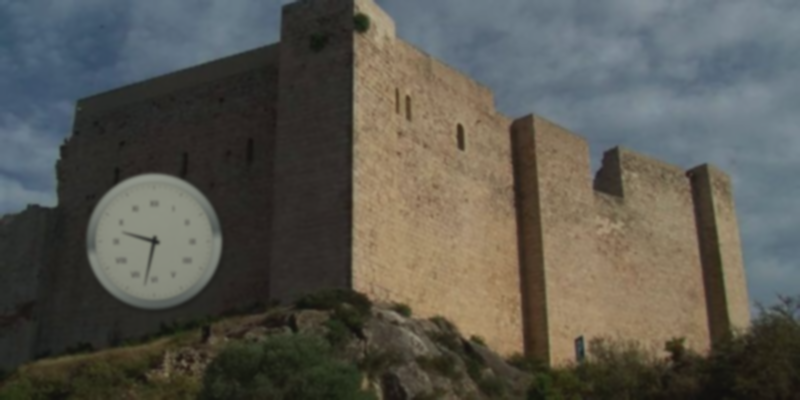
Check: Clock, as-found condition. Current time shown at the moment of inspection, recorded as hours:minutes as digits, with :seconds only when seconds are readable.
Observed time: 9:32
